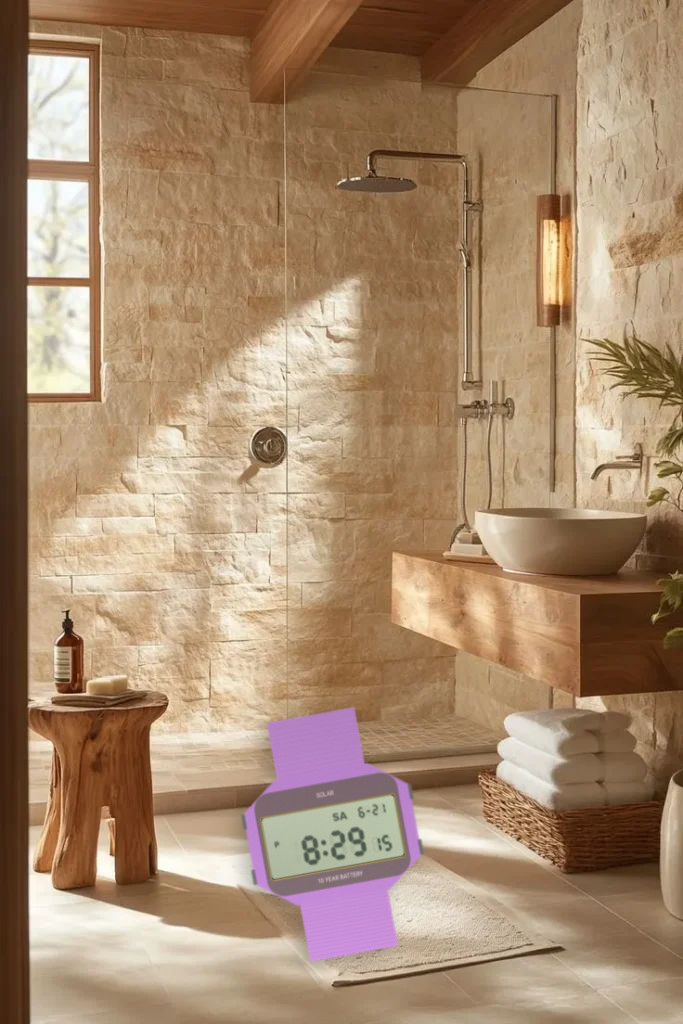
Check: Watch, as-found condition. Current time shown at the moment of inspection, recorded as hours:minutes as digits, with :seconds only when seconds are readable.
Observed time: 8:29:15
